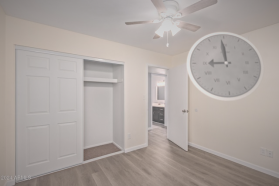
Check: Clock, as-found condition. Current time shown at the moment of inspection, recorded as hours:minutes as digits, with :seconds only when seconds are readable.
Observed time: 8:59
